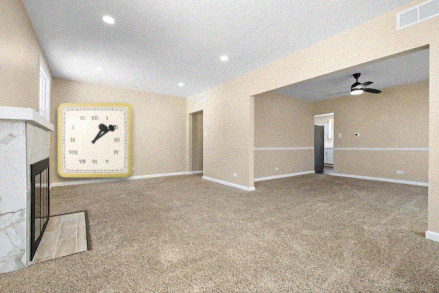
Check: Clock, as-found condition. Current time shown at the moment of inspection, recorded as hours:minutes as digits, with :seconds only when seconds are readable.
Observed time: 1:09
